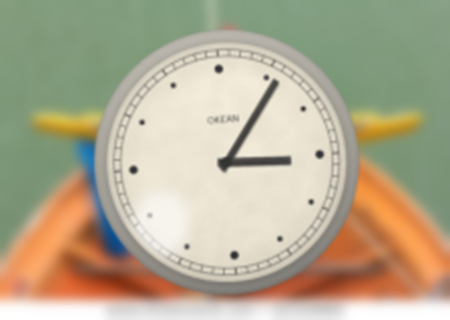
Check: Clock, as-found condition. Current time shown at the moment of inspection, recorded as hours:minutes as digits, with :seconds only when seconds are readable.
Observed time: 3:06
